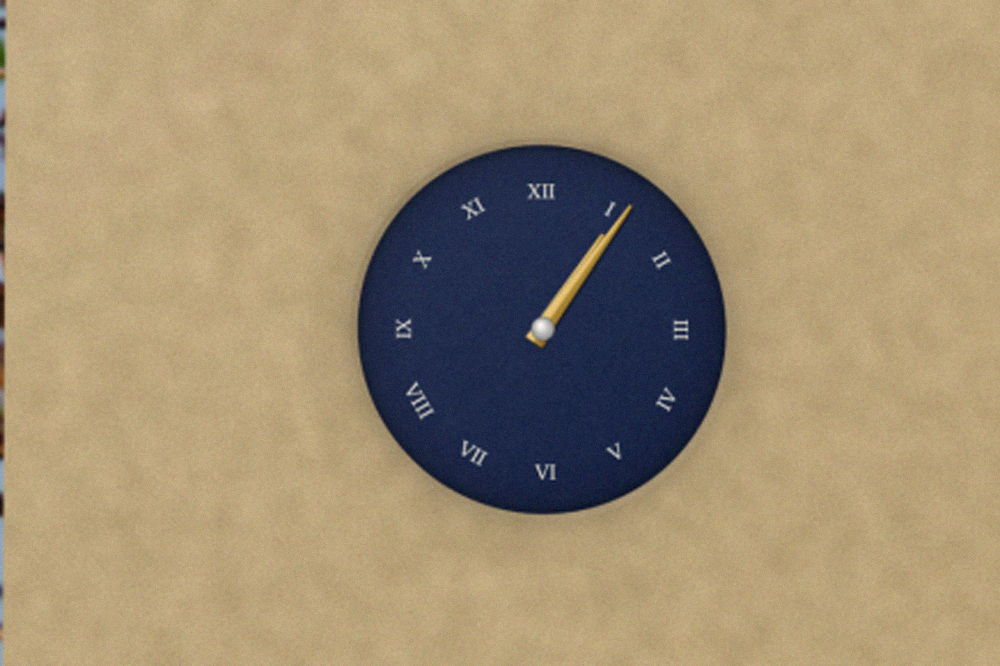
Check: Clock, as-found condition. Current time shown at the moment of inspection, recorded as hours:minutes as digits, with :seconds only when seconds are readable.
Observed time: 1:06
